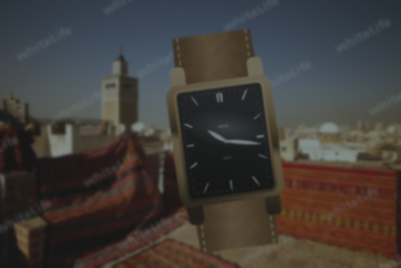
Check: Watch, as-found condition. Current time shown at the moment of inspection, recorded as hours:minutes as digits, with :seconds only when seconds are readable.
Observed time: 10:17
